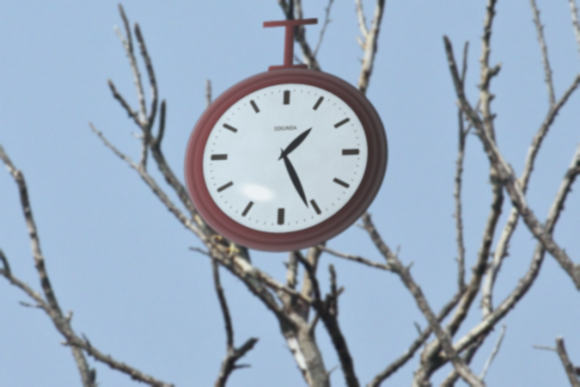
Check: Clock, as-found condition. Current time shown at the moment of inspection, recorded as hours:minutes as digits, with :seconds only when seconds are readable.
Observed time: 1:26
